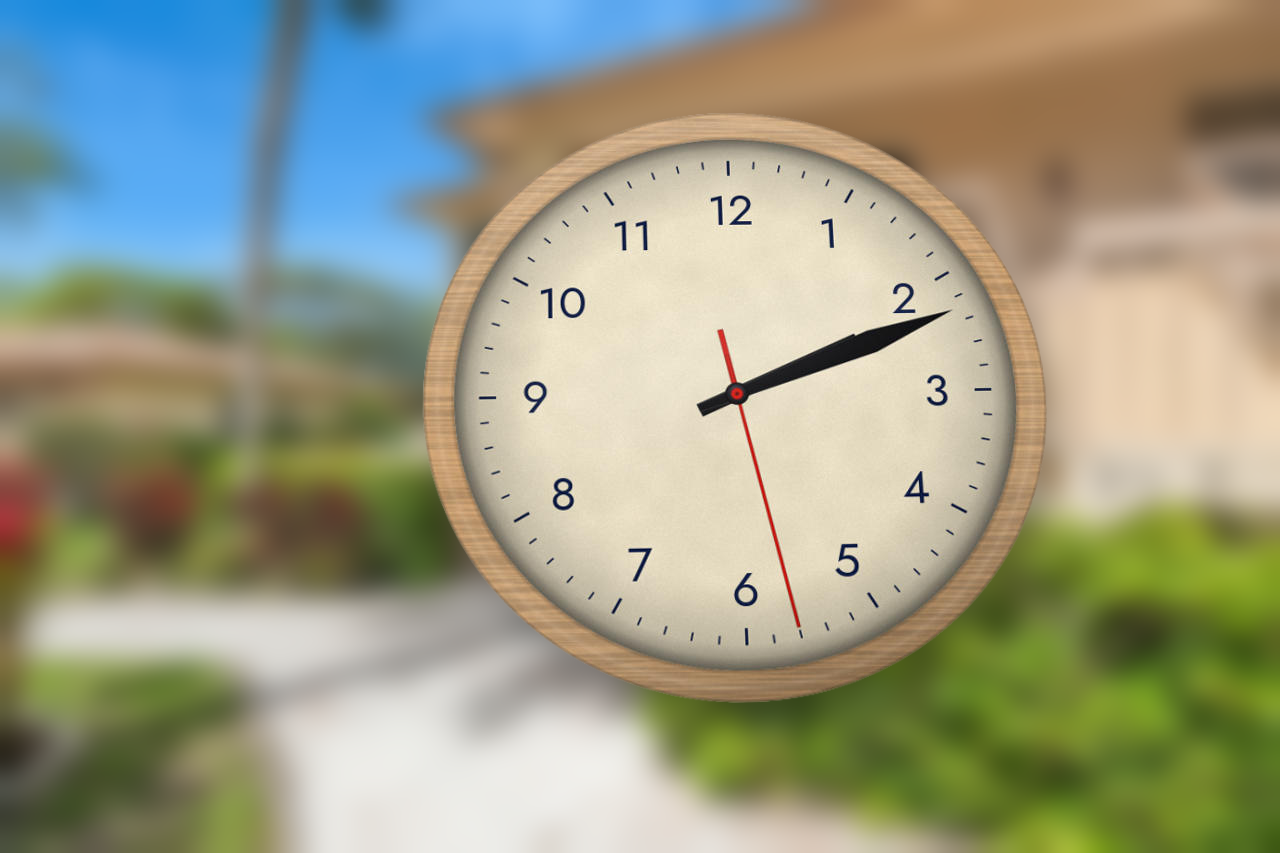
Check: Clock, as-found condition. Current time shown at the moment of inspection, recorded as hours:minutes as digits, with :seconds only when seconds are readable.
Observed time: 2:11:28
